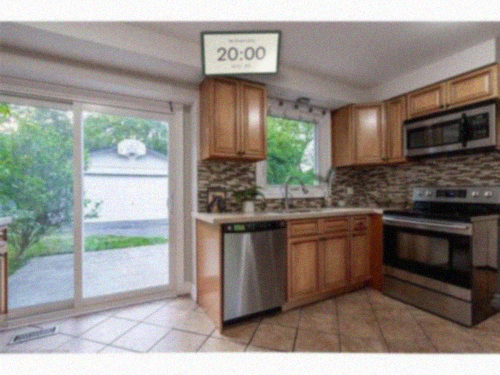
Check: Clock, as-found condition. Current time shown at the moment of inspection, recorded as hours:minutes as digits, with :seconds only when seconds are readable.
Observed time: 20:00
